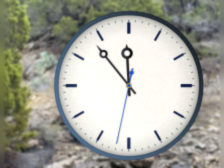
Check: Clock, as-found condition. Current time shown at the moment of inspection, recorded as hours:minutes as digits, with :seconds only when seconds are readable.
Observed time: 11:53:32
